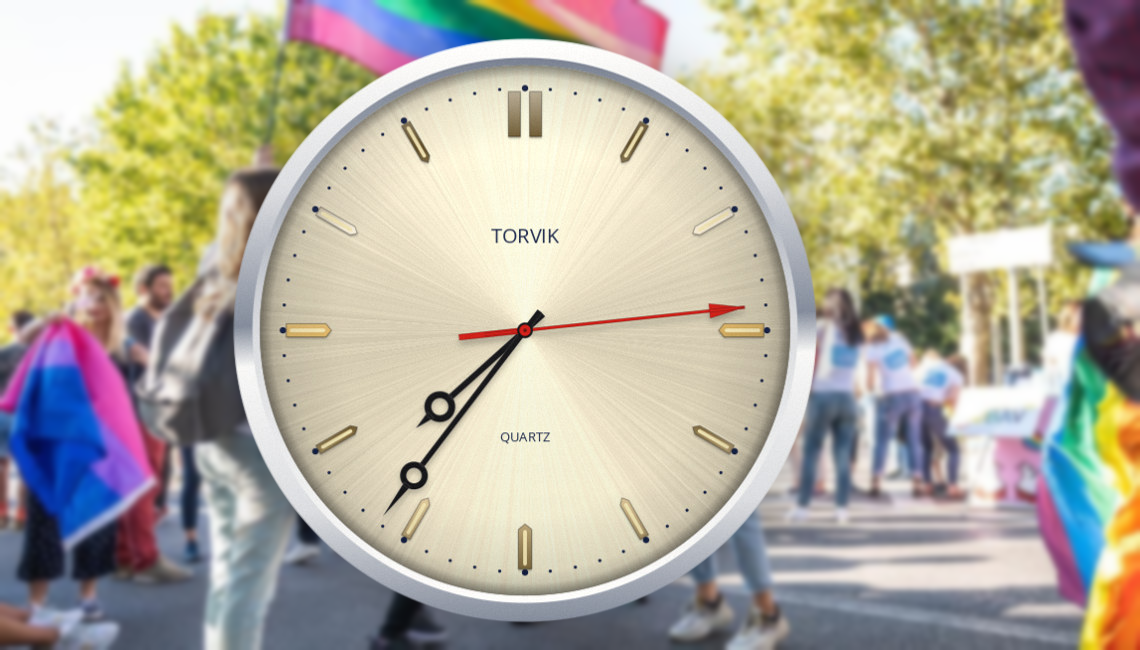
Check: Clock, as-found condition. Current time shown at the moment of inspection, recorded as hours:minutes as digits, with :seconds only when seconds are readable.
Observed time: 7:36:14
